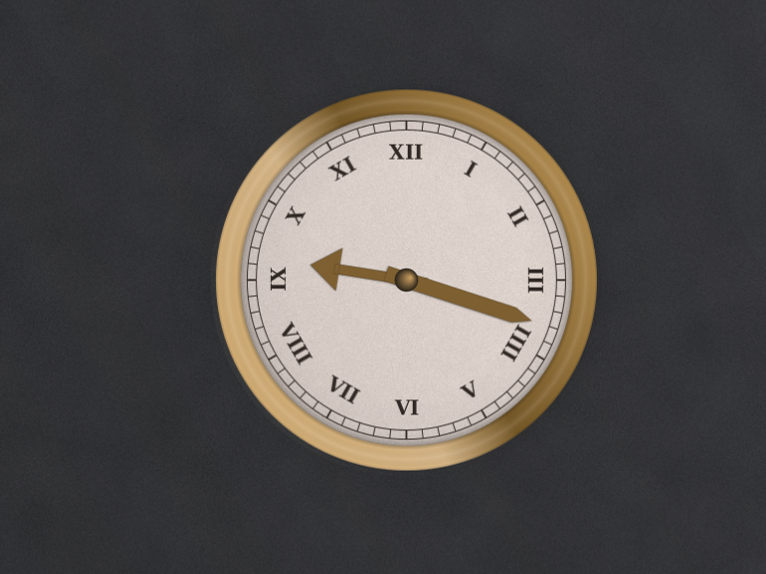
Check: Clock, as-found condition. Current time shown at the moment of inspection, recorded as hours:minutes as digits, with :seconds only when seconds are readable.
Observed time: 9:18
